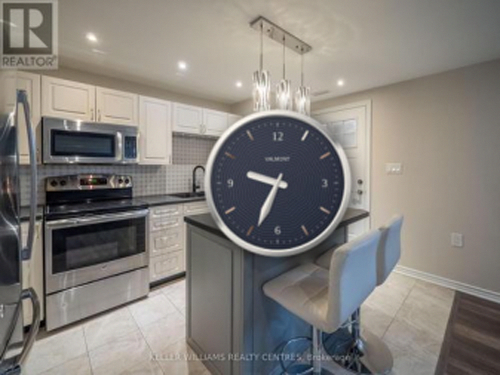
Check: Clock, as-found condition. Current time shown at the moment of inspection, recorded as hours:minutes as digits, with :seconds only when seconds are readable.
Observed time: 9:34
